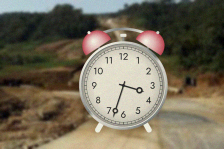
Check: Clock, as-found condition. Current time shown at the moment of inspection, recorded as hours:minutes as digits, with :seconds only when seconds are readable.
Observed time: 3:33
